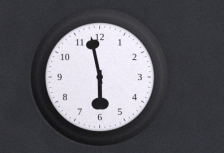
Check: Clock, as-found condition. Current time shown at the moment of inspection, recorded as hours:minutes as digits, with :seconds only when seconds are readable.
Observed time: 5:58
